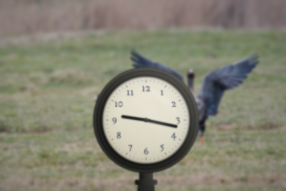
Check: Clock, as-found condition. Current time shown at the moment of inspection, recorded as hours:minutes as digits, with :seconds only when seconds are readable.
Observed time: 9:17
